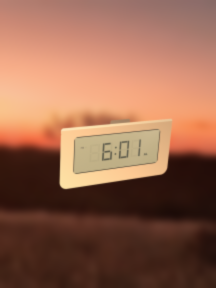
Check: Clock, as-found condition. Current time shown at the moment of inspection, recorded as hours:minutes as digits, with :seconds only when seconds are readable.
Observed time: 6:01
